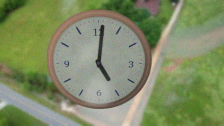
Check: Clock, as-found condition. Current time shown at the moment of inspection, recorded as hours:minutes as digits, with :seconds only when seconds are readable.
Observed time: 5:01
